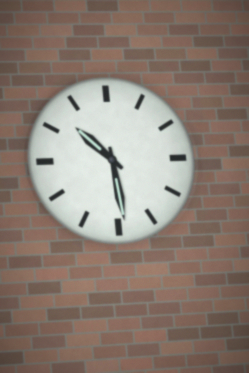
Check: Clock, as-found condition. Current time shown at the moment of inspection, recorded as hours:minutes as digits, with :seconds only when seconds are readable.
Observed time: 10:29
